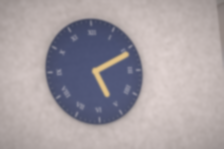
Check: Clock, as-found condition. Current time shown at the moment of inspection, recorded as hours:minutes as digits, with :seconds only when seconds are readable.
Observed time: 5:11
